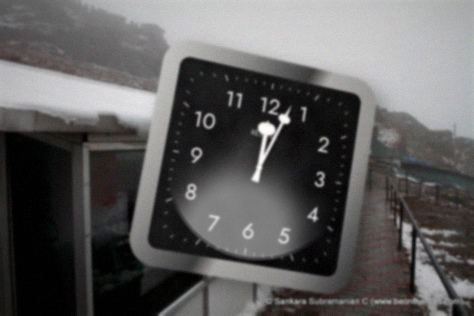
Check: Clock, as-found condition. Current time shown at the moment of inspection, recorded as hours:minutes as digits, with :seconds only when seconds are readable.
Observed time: 12:03
